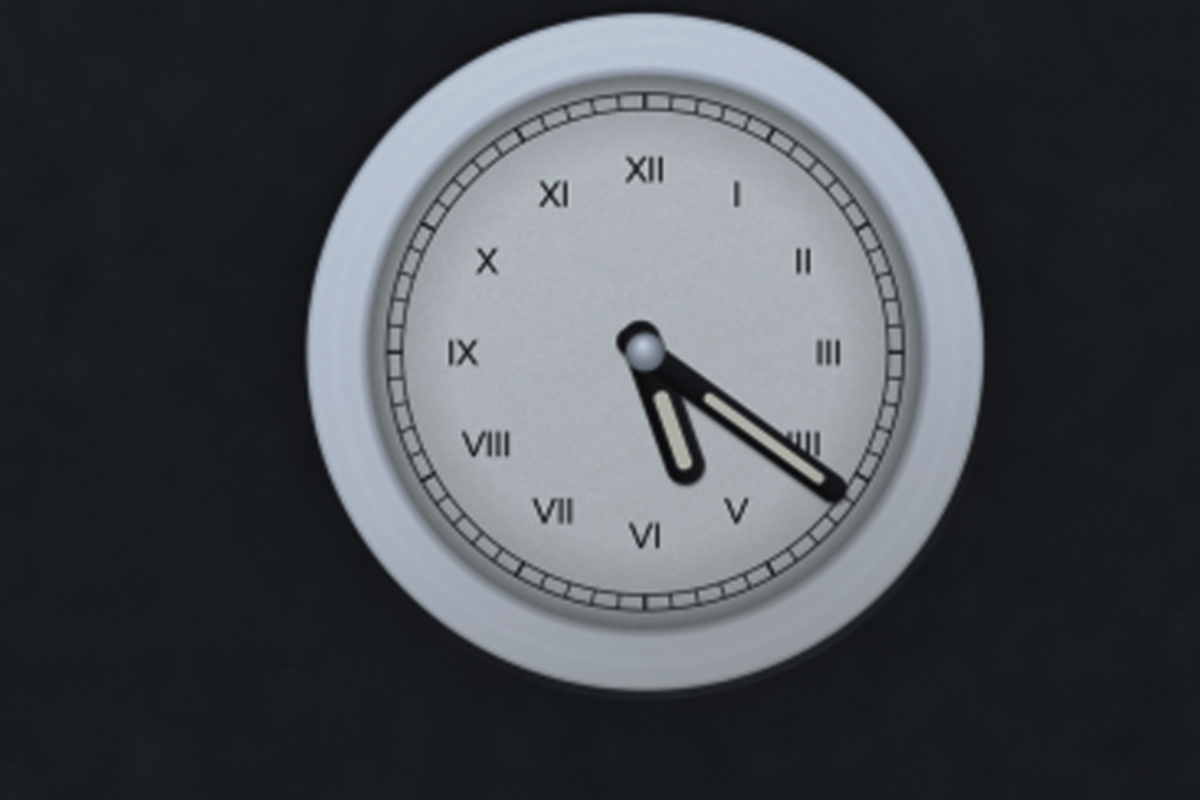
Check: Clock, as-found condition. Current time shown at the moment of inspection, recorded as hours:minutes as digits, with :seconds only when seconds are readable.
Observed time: 5:21
